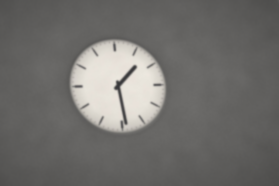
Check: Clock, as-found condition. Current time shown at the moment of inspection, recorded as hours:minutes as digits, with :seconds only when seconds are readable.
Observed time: 1:29
